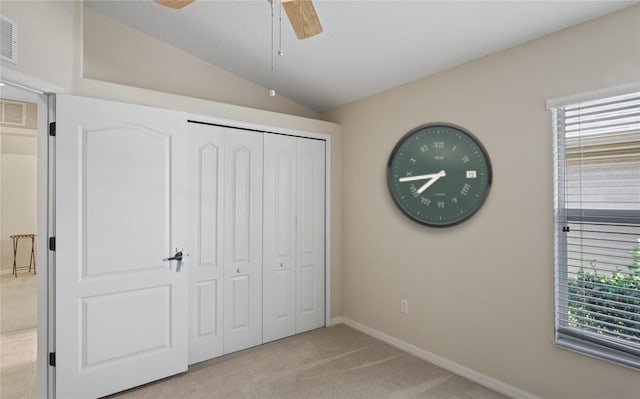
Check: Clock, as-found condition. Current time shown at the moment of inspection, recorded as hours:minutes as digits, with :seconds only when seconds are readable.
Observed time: 7:44
